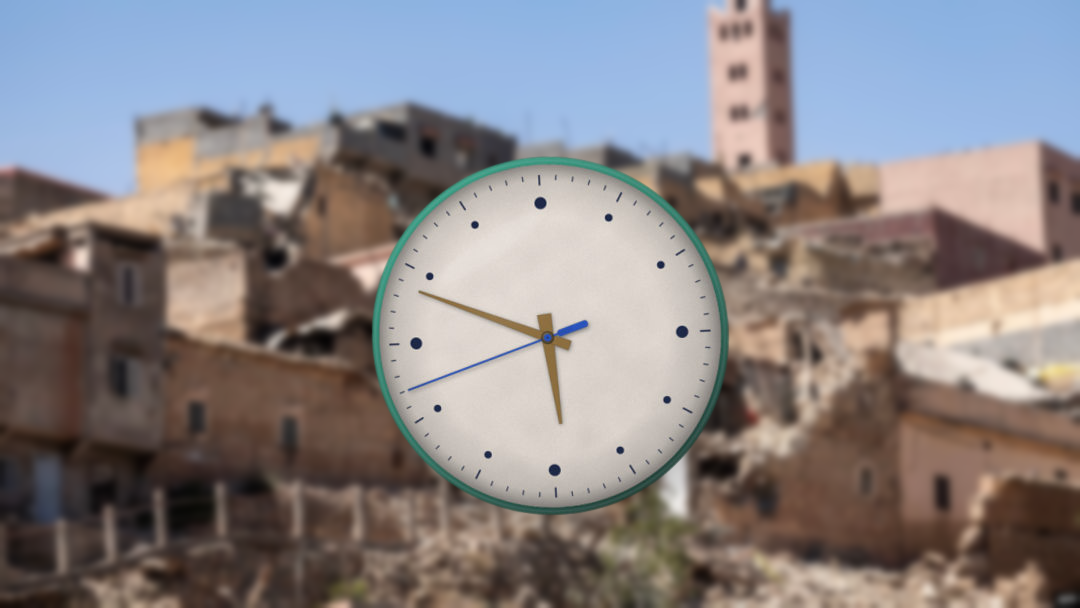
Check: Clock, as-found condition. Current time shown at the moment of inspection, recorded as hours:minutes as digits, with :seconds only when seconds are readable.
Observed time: 5:48:42
